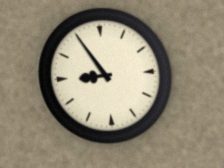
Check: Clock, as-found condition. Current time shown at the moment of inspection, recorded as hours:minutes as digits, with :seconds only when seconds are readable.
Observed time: 8:55
